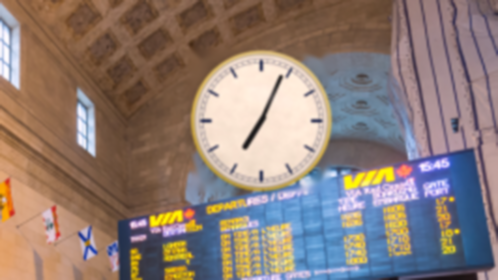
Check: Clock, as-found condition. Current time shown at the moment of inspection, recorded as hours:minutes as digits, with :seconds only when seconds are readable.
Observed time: 7:04
